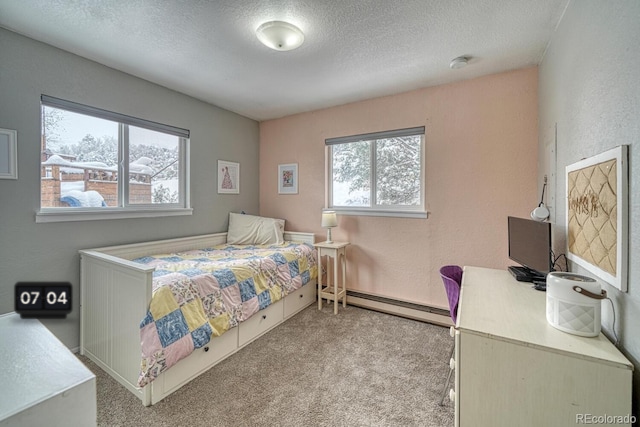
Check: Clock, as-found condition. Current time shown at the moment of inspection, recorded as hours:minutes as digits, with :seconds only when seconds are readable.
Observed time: 7:04
